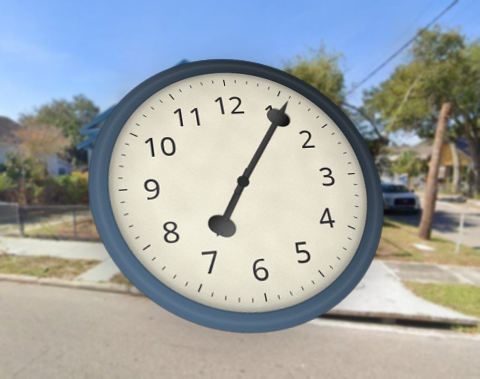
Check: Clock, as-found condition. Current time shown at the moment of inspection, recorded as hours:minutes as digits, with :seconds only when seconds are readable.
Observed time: 7:06
